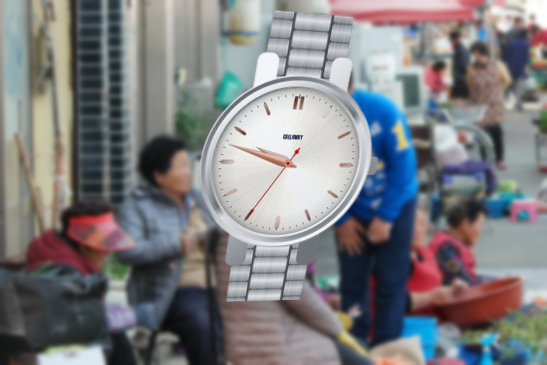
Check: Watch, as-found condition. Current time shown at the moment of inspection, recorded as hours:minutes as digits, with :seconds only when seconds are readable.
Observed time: 9:47:35
